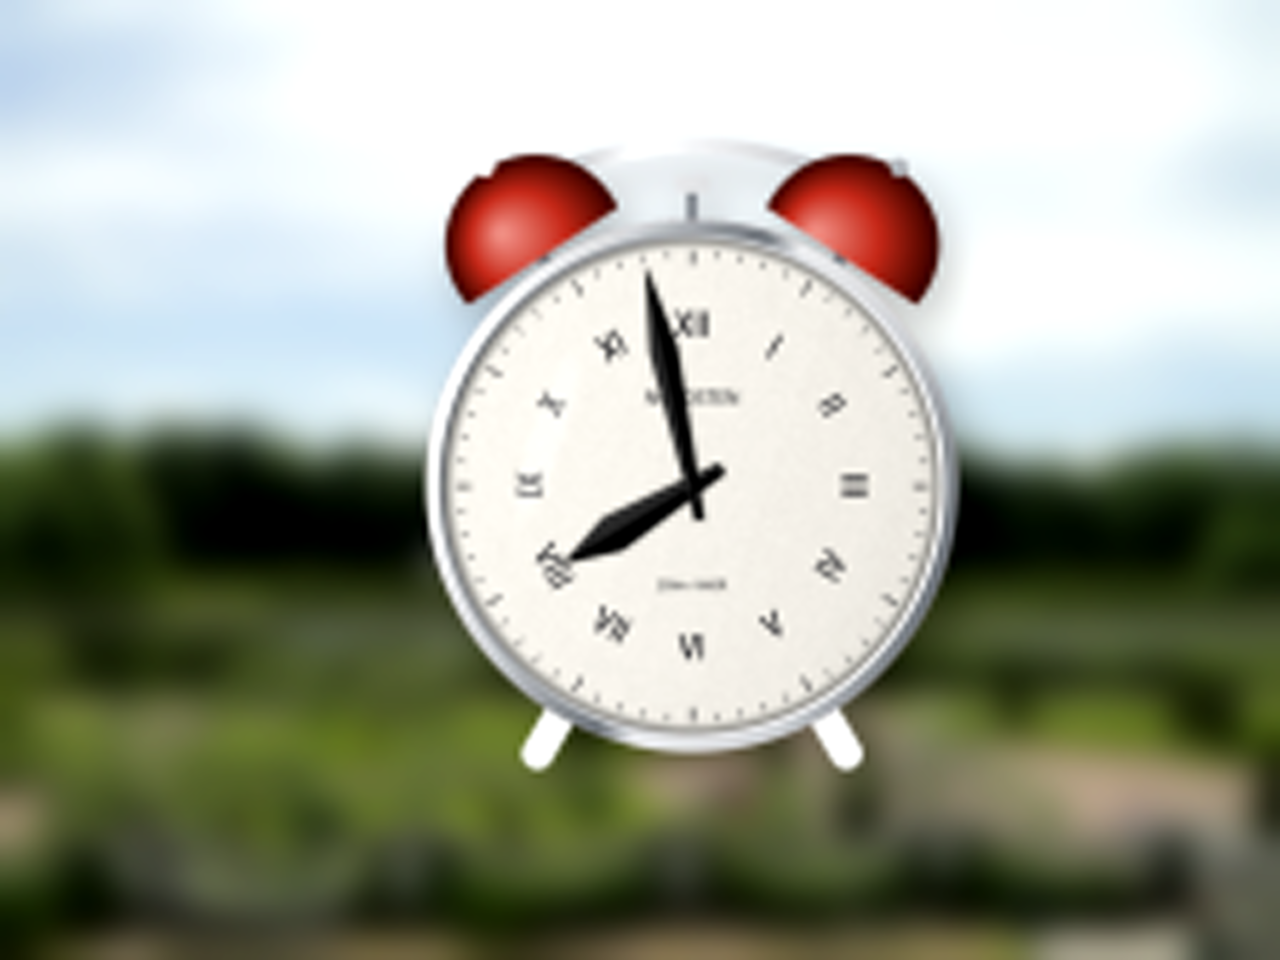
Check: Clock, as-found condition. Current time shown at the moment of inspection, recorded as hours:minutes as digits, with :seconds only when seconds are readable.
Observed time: 7:58
